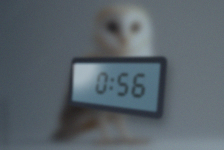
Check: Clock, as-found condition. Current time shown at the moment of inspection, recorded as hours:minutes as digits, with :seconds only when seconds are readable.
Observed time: 0:56
